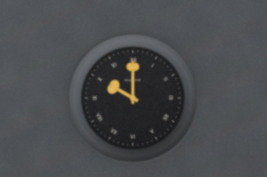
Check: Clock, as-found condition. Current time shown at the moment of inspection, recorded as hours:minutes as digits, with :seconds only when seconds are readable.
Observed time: 10:00
